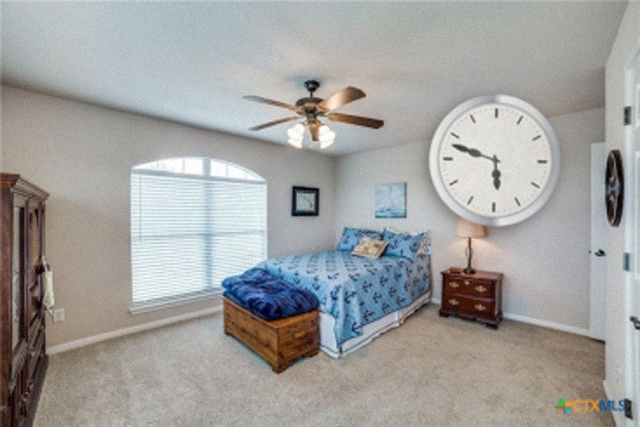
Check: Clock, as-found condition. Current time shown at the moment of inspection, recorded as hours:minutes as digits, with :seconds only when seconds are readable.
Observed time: 5:48
